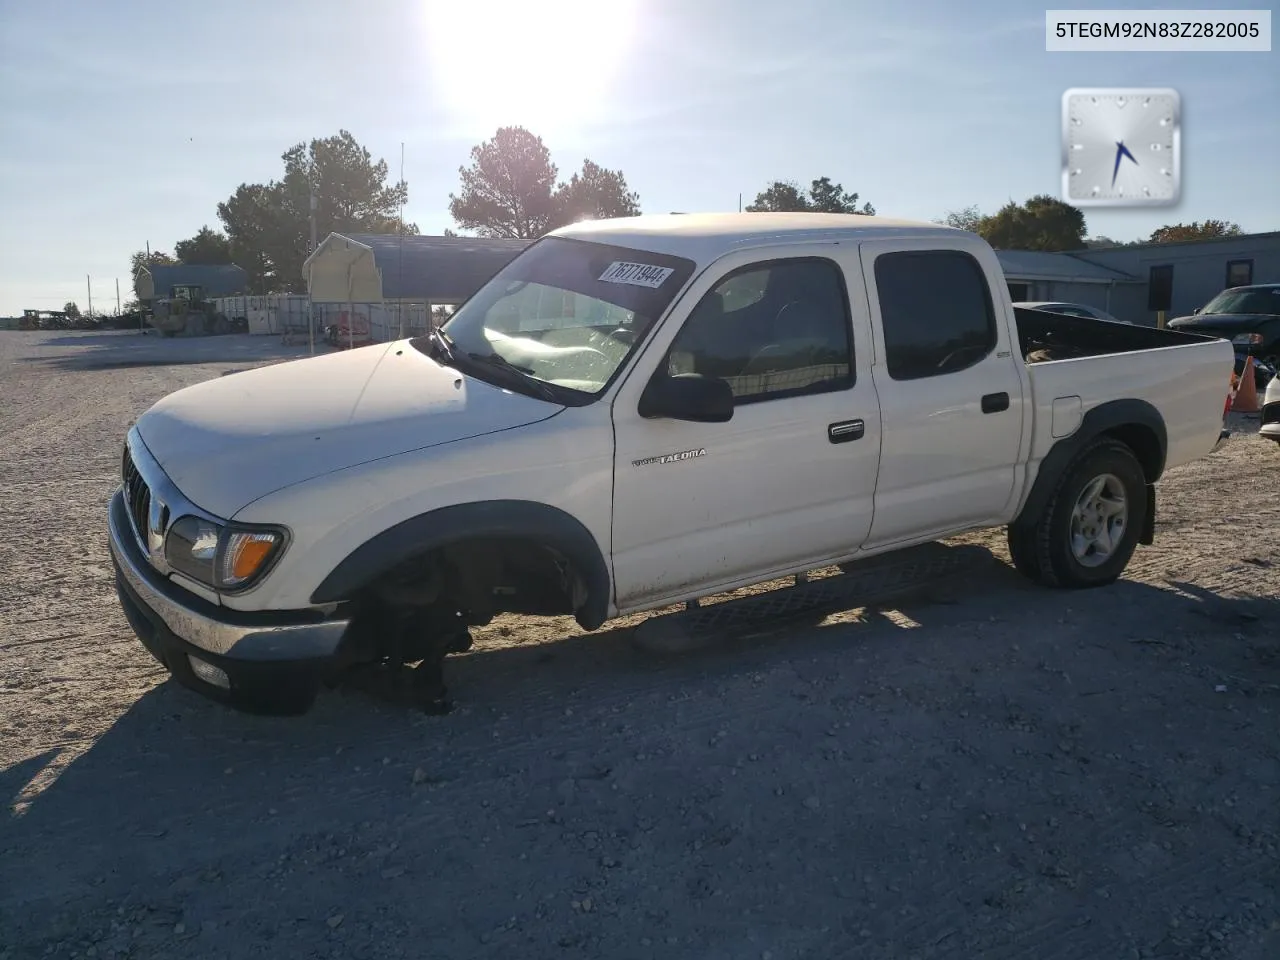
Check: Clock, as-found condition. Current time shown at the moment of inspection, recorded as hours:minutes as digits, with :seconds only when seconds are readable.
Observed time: 4:32
